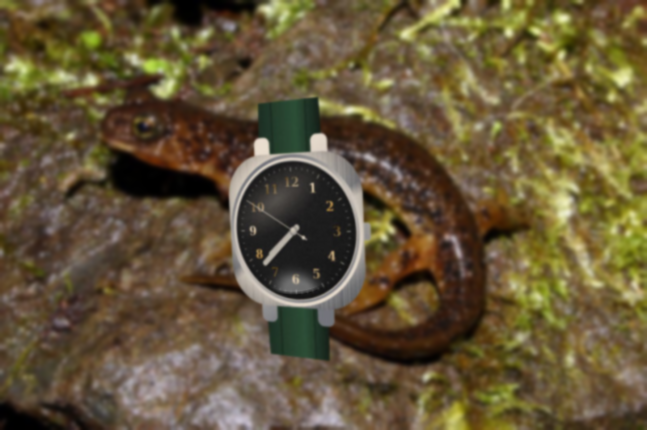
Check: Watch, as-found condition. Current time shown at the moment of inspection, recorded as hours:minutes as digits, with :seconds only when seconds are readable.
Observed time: 7:37:50
